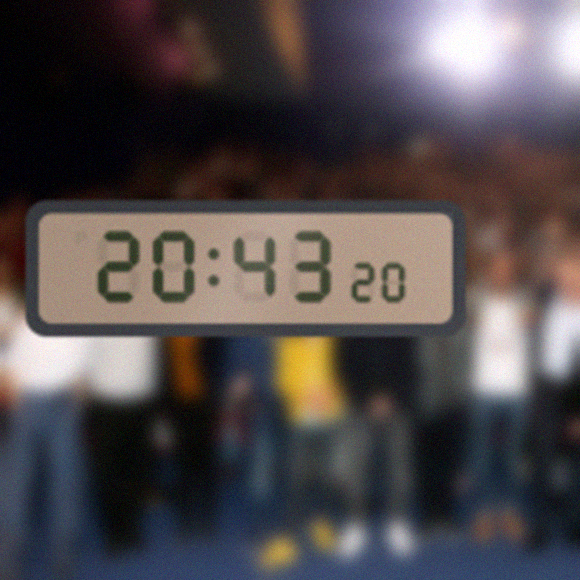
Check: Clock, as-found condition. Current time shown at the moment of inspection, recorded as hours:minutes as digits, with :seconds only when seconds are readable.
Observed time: 20:43:20
